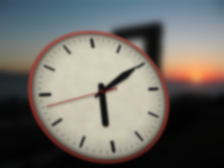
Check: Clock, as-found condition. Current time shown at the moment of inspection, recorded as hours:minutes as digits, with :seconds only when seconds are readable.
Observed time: 6:09:43
